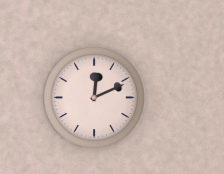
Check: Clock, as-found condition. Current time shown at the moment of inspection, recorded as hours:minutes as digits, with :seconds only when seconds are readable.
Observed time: 12:11
